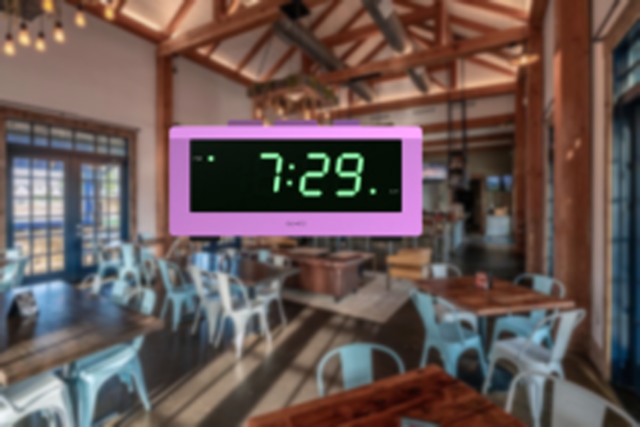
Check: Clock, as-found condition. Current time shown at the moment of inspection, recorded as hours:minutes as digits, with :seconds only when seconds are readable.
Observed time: 7:29
